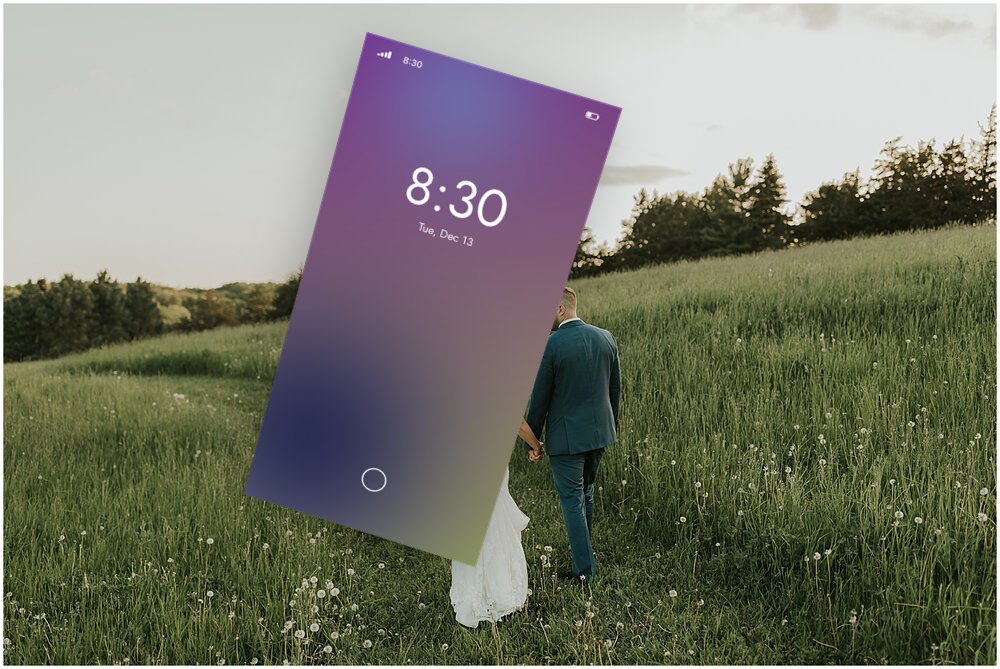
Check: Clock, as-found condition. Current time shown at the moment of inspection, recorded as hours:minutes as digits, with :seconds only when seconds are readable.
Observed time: 8:30
